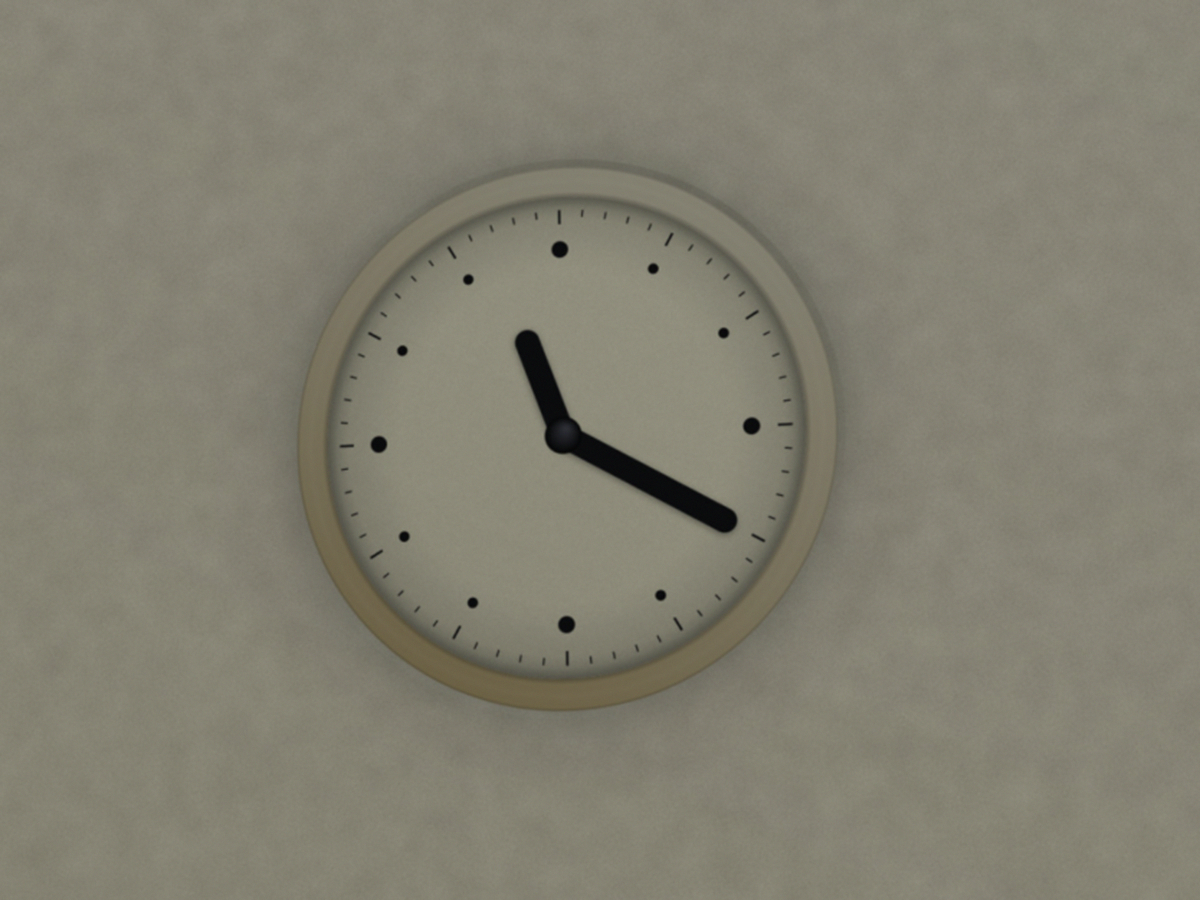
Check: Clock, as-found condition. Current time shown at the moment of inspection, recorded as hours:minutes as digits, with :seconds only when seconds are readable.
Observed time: 11:20
